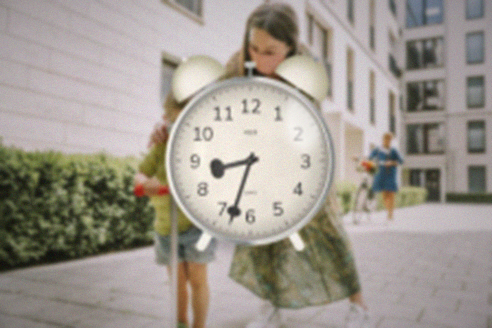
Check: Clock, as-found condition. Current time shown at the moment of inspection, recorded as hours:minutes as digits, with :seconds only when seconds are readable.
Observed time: 8:33
